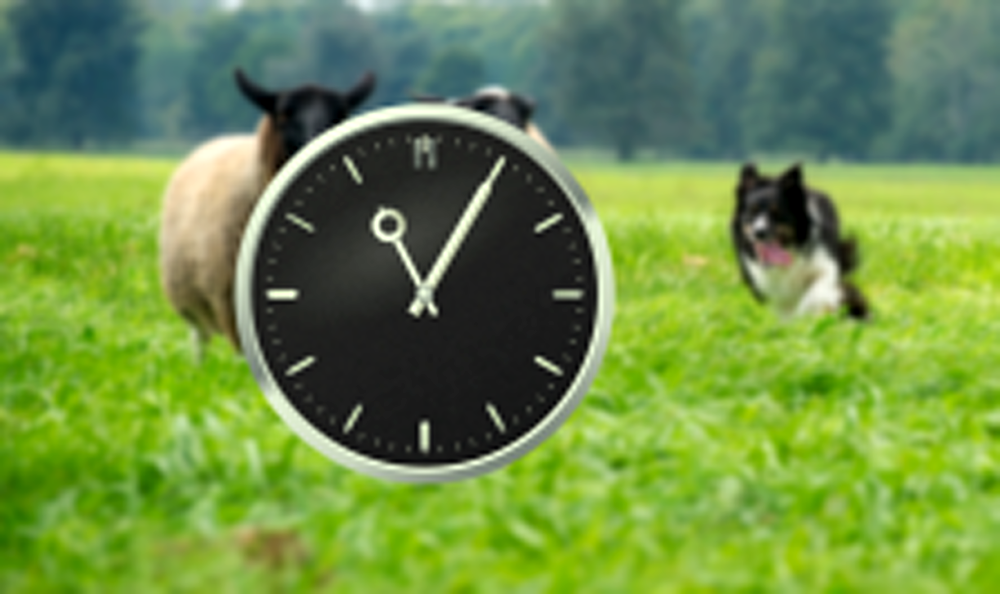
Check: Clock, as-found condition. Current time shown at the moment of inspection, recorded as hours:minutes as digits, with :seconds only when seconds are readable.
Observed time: 11:05
